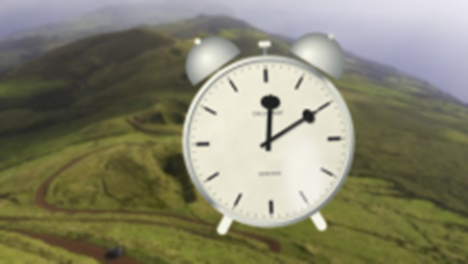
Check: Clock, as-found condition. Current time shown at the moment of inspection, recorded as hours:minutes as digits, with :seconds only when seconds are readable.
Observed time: 12:10
